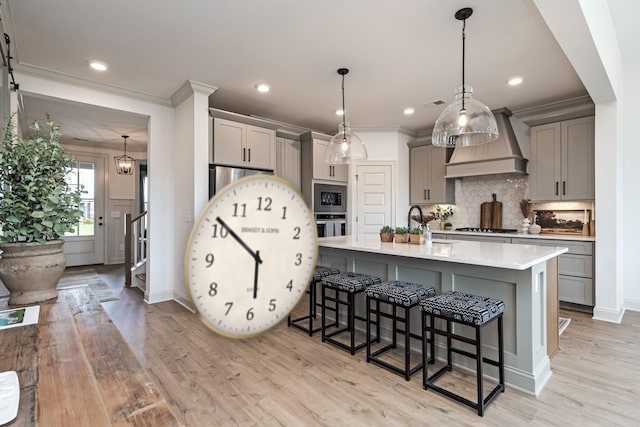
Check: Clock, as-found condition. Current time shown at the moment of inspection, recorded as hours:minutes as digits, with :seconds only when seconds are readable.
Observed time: 5:51
